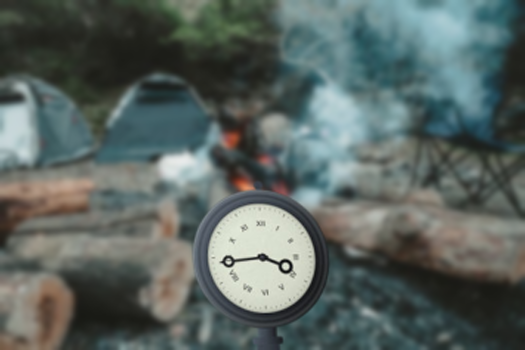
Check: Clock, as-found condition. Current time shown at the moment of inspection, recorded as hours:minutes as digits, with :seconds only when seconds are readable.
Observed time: 3:44
